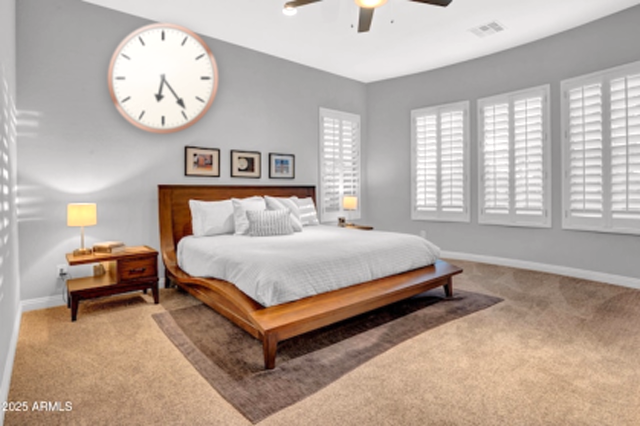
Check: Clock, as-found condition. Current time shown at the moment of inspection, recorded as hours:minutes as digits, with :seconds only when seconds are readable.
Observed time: 6:24
